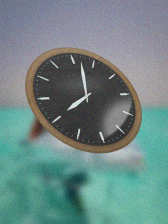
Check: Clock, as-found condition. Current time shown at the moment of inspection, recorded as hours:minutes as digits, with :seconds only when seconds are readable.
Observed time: 8:02
